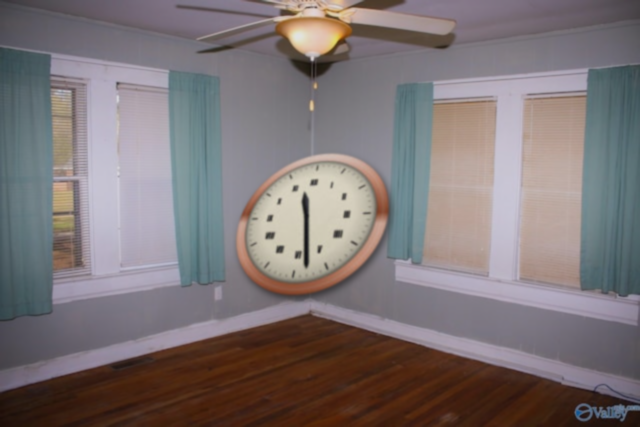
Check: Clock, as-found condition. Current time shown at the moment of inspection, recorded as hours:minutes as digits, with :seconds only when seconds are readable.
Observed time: 11:28
